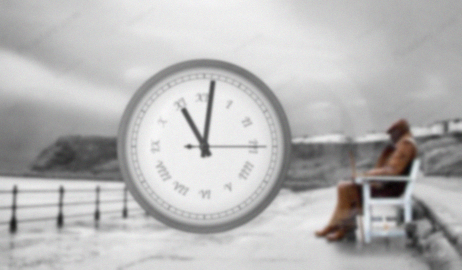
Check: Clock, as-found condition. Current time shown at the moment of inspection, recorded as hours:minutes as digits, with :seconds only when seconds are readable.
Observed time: 11:01:15
